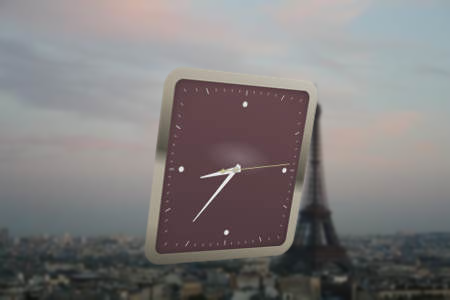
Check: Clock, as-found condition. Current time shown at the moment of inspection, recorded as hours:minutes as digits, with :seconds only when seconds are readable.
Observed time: 8:36:14
